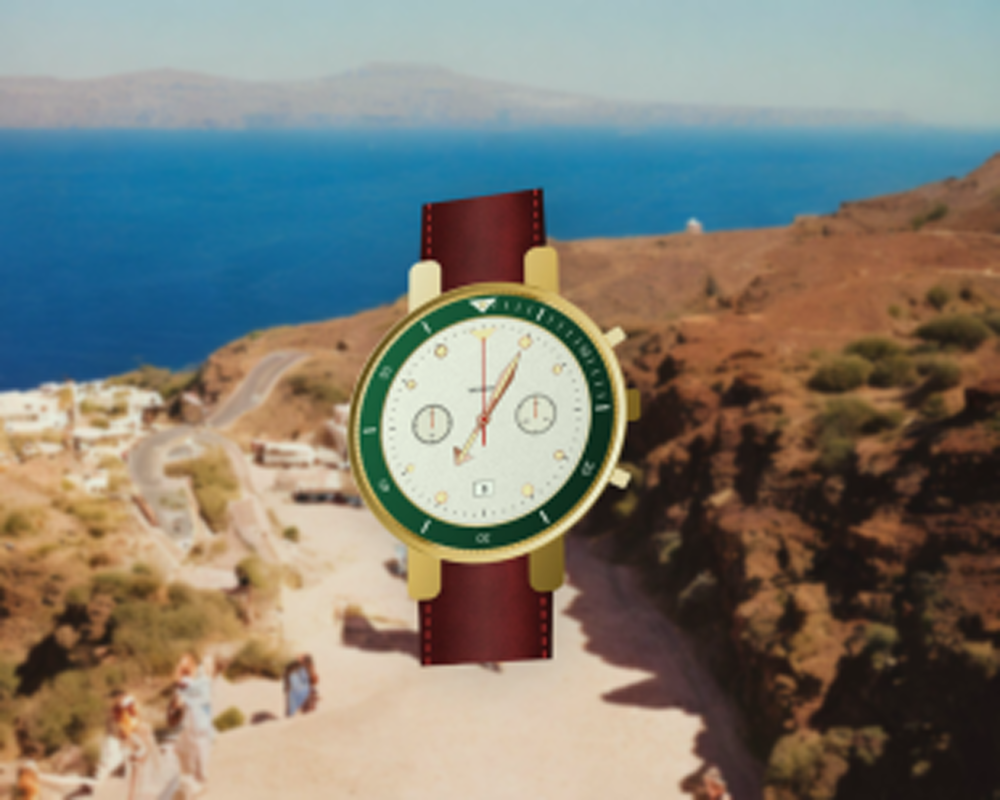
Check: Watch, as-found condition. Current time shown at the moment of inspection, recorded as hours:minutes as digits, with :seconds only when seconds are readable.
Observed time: 7:05
